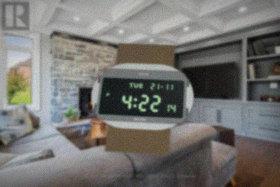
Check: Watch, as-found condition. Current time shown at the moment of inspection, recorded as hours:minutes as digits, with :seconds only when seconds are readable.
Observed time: 4:22
